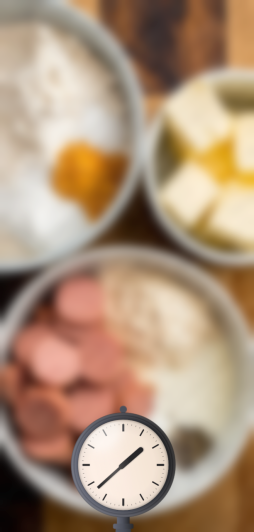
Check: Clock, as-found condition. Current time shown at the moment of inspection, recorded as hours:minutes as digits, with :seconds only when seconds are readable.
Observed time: 1:38
